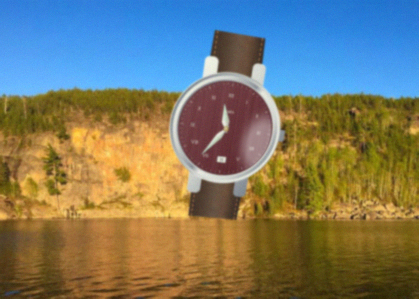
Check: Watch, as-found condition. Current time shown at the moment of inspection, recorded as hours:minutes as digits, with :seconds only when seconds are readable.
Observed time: 11:36
